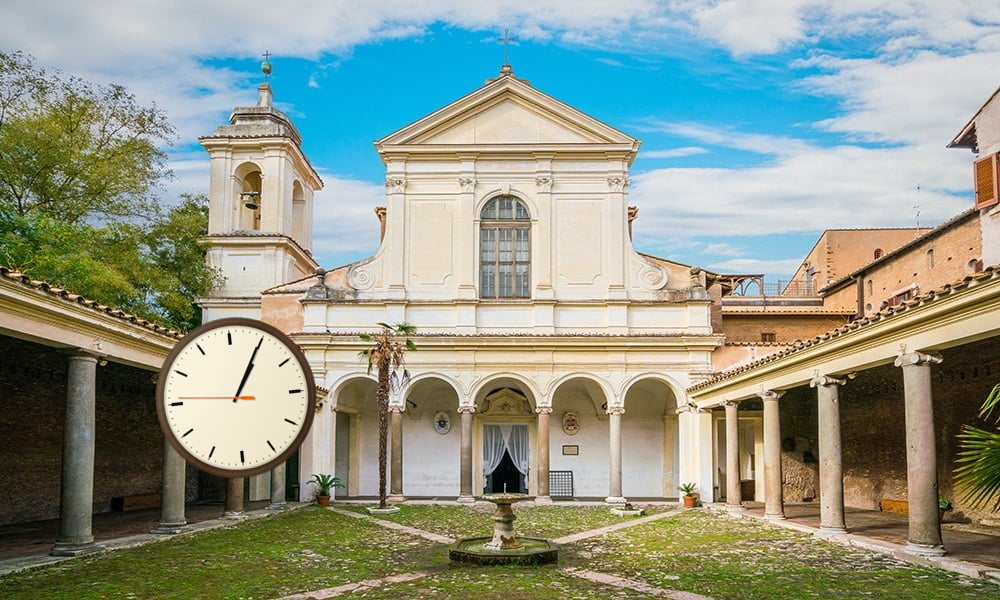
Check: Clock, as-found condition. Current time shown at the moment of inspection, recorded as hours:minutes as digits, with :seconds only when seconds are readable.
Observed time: 1:04:46
